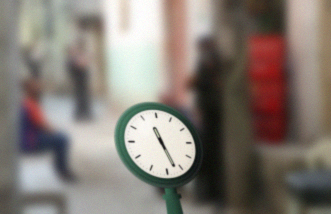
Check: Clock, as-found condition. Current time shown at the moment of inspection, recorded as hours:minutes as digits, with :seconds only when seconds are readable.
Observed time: 11:27
